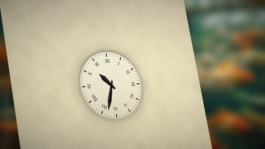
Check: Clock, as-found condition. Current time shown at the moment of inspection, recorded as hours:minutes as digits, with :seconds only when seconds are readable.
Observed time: 10:33
